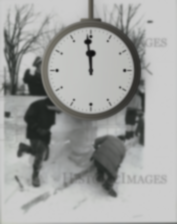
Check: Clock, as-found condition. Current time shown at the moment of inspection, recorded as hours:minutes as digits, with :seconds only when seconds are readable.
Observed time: 11:59
